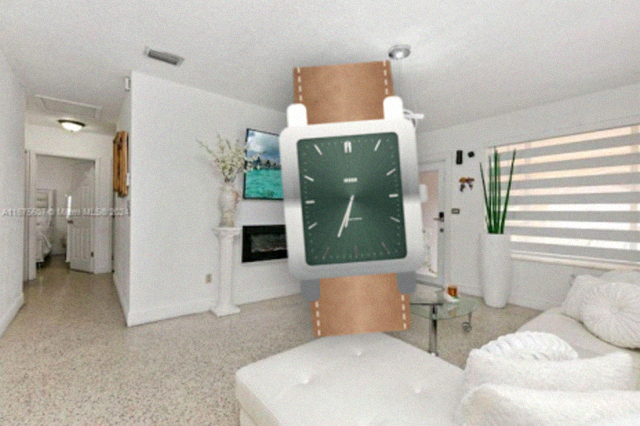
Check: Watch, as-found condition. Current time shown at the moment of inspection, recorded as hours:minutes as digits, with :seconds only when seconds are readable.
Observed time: 6:34
